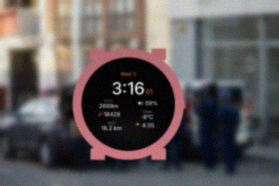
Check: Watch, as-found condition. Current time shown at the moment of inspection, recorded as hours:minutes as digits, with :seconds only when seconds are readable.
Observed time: 3:16
